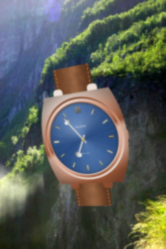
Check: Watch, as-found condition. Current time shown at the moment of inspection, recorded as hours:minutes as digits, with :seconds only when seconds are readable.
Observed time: 6:54
